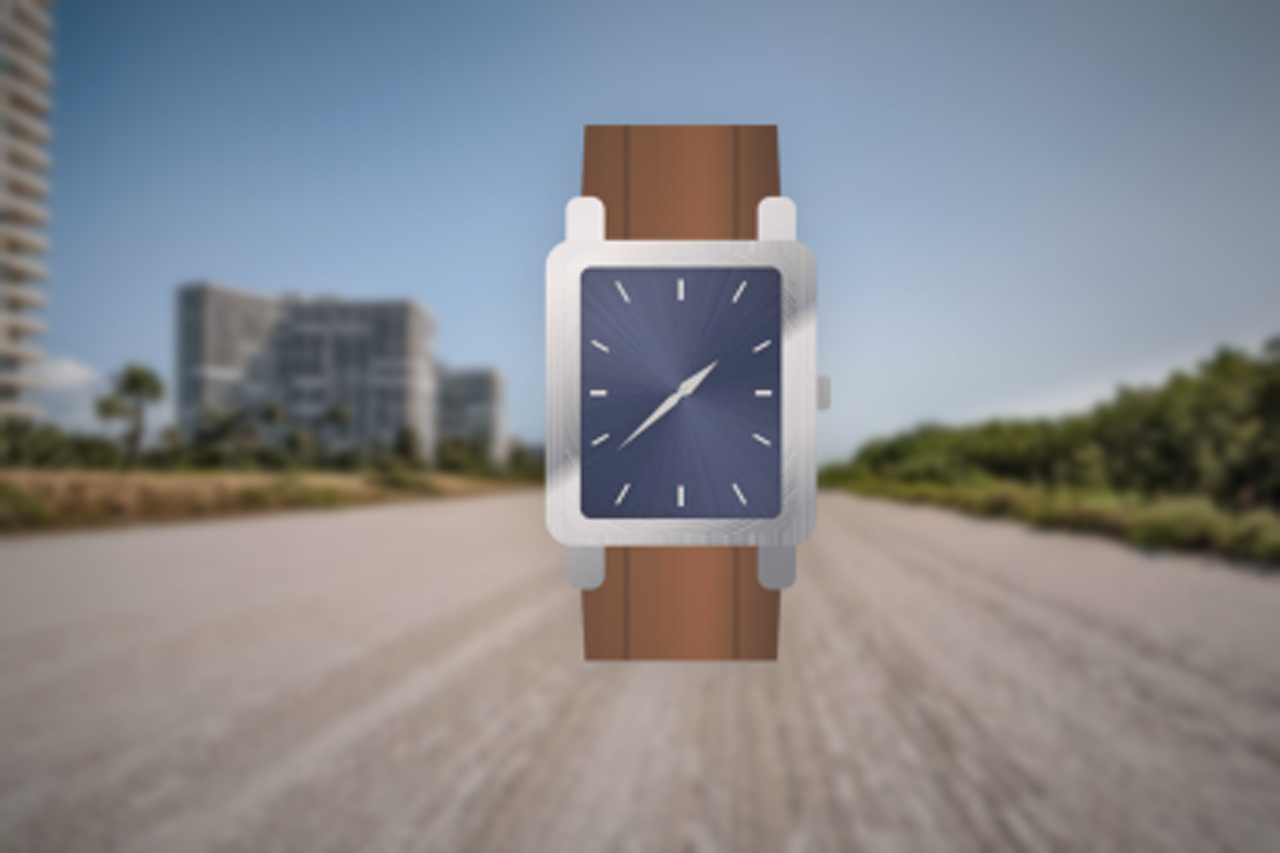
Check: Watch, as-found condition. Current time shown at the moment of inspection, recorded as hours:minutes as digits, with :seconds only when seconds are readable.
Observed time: 1:38
